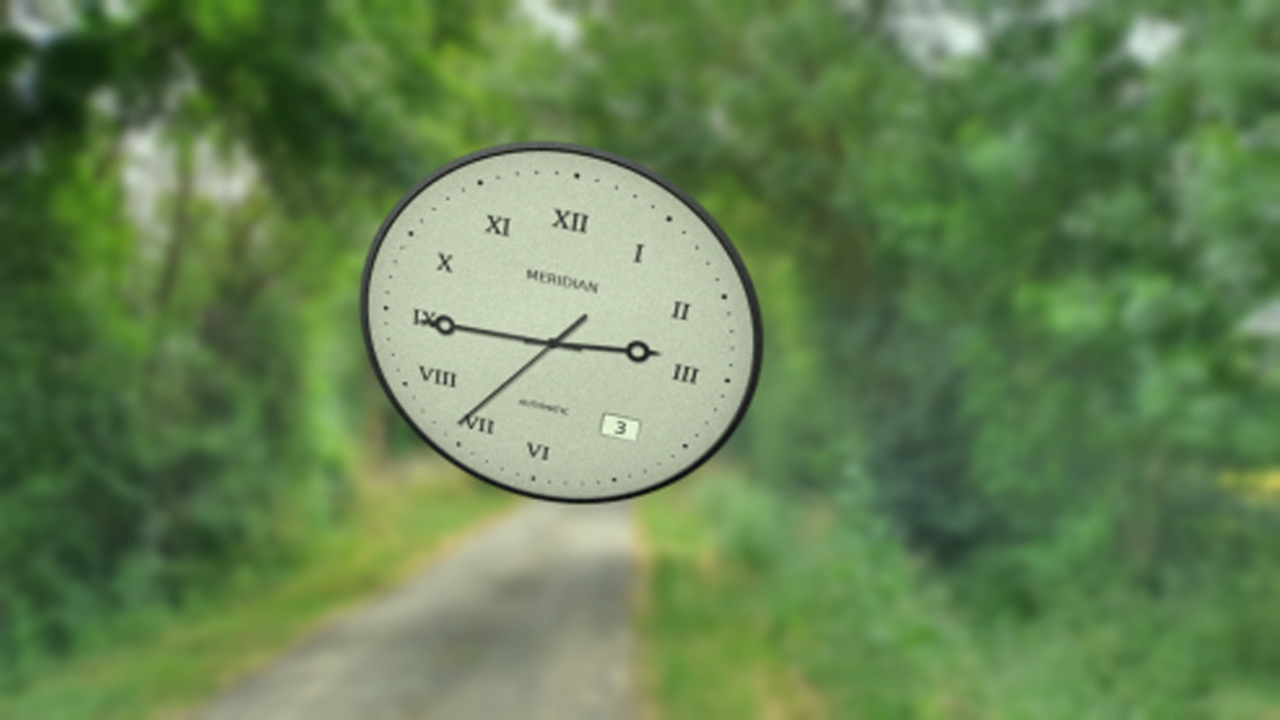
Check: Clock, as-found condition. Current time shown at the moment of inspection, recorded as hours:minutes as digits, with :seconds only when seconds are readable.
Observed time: 2:44:36
